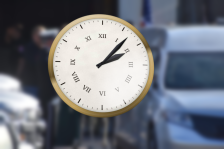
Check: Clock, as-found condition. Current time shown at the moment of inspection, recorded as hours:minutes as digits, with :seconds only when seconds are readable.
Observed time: 2:07
